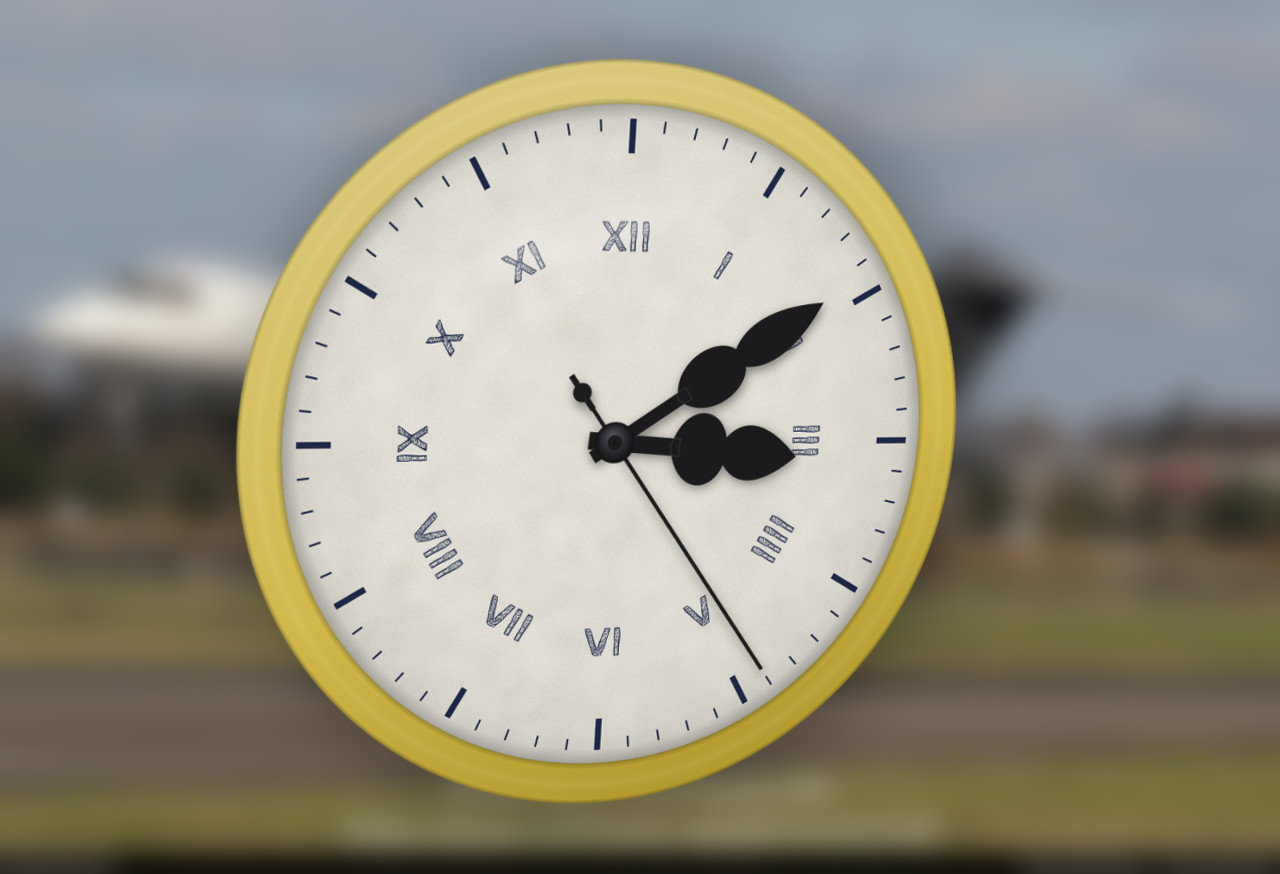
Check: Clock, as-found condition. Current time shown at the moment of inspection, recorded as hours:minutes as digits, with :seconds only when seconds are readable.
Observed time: 3:09:24
